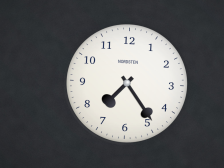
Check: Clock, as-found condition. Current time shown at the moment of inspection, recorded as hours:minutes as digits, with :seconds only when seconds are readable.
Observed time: 7:24
